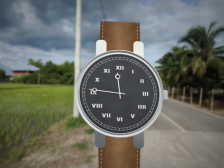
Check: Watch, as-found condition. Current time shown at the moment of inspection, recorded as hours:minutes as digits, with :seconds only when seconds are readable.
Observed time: 11:46
